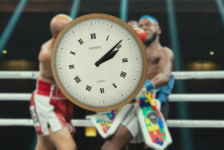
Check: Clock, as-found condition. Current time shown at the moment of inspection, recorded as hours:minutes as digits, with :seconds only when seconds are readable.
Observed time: 2:09
